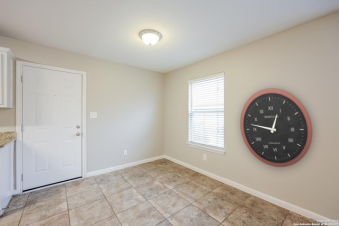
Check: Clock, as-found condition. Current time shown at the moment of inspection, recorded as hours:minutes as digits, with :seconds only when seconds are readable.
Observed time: 12:47
